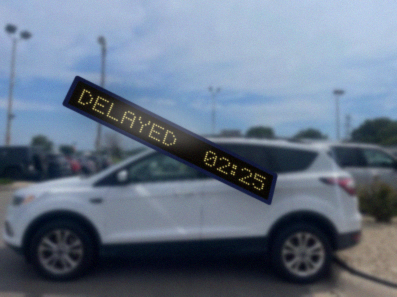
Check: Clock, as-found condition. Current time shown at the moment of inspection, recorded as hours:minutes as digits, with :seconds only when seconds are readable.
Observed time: 2:25
